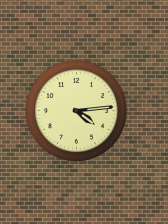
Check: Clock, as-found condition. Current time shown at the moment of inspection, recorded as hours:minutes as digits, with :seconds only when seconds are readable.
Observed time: 4:14
